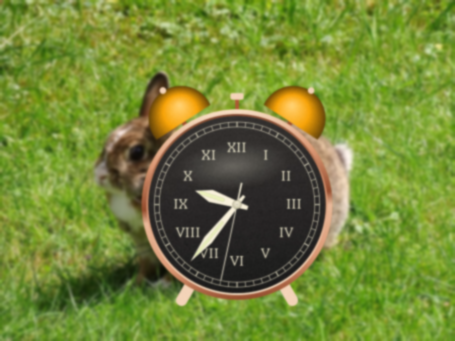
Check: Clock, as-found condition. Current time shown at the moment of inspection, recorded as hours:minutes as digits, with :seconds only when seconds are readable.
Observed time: 9:36:32
